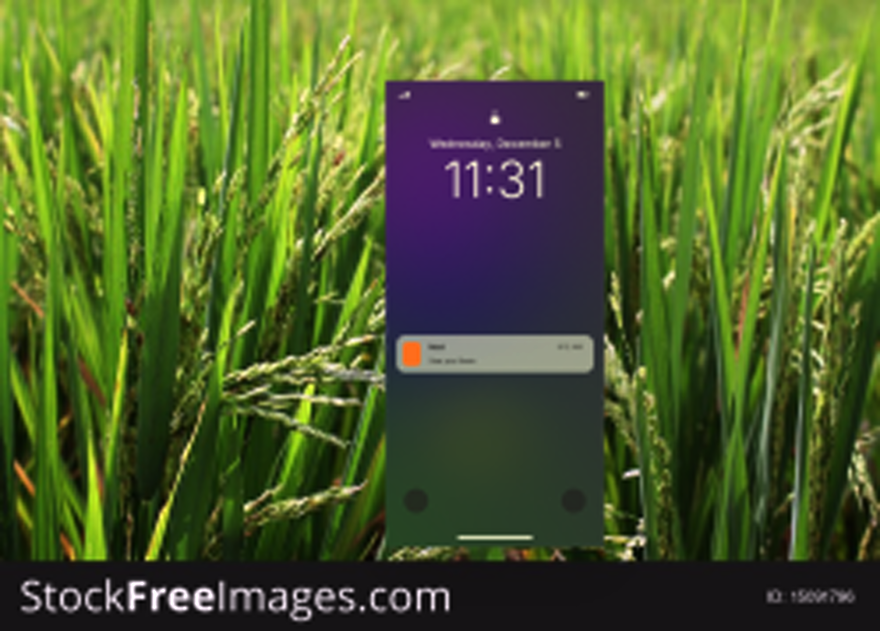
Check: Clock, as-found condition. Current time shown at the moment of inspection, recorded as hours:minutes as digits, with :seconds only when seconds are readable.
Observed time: 11:31
